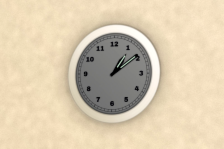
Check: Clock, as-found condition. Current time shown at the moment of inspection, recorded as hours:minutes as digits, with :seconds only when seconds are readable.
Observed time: 1:09
